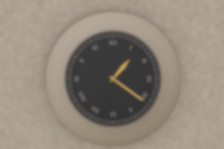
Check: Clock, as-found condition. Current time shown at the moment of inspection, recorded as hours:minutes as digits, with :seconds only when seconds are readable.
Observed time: 1:21
